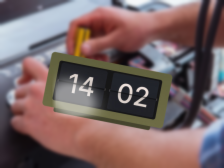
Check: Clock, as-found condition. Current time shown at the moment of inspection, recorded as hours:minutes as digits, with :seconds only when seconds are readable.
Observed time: 14:02
